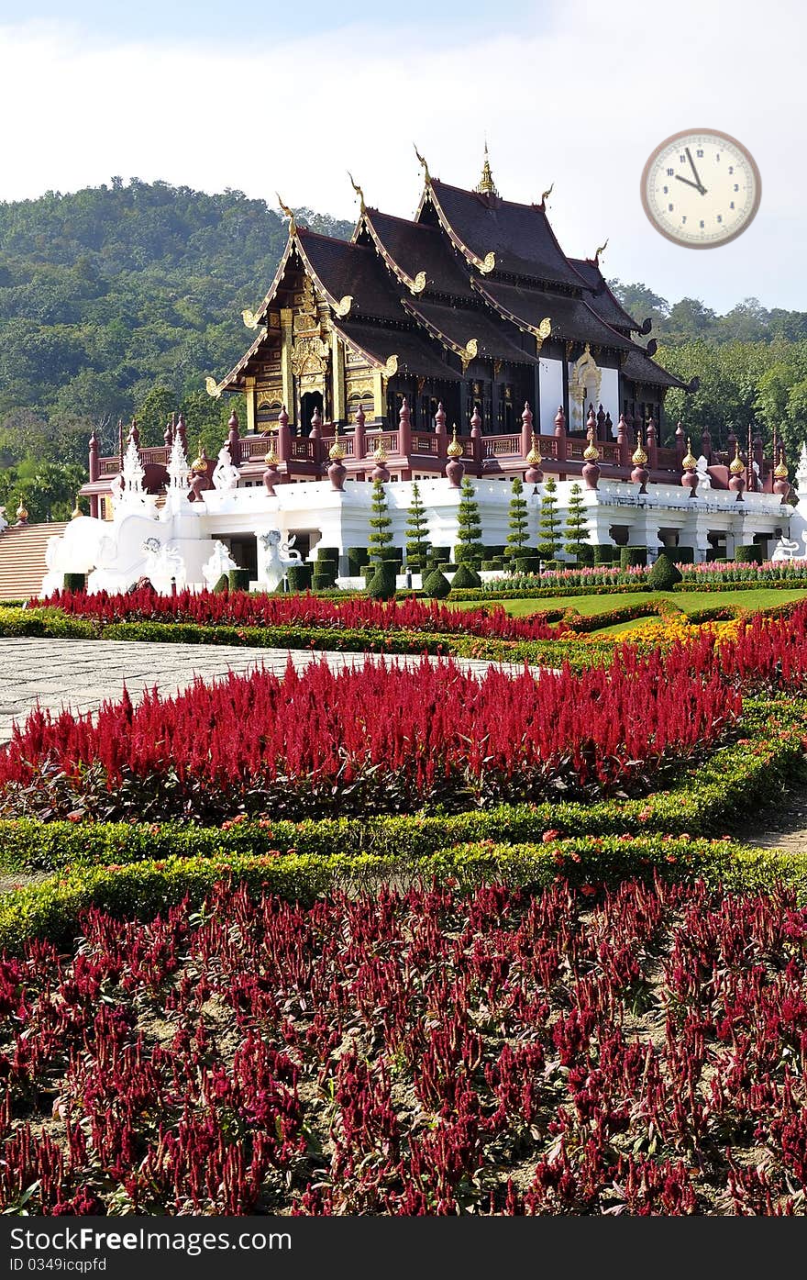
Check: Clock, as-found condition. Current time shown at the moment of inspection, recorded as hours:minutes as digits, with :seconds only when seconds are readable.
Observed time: 9:57
